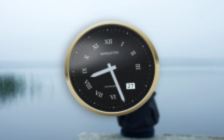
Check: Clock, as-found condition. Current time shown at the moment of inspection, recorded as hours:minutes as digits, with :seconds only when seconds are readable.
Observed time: 8:27
